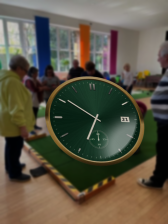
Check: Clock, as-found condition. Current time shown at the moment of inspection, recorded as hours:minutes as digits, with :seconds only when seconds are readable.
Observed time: 6:51
